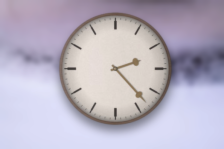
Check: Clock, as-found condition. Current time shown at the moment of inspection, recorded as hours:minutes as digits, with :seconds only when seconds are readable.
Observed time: 2:23
